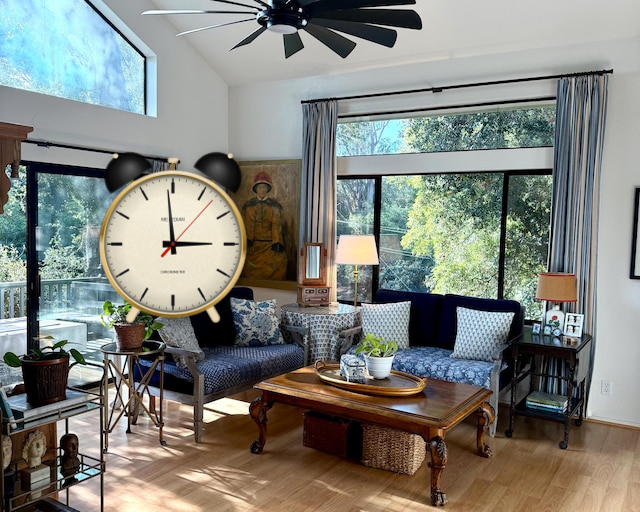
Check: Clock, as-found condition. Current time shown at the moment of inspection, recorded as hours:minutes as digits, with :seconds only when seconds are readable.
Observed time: 2:59:07
